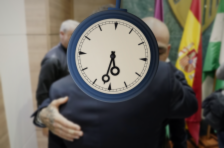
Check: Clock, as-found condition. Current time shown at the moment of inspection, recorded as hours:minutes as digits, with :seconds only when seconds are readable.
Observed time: 5:32
